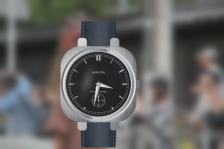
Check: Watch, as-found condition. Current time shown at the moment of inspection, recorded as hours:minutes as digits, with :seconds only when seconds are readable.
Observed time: 3:32
